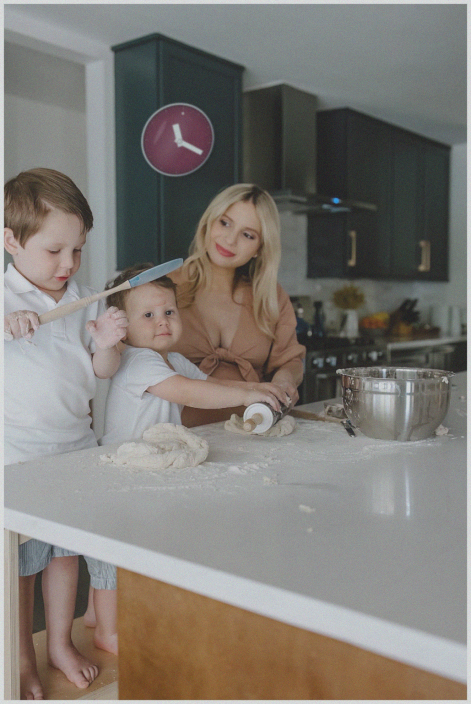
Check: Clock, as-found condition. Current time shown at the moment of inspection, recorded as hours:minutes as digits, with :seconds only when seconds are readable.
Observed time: 11:19
